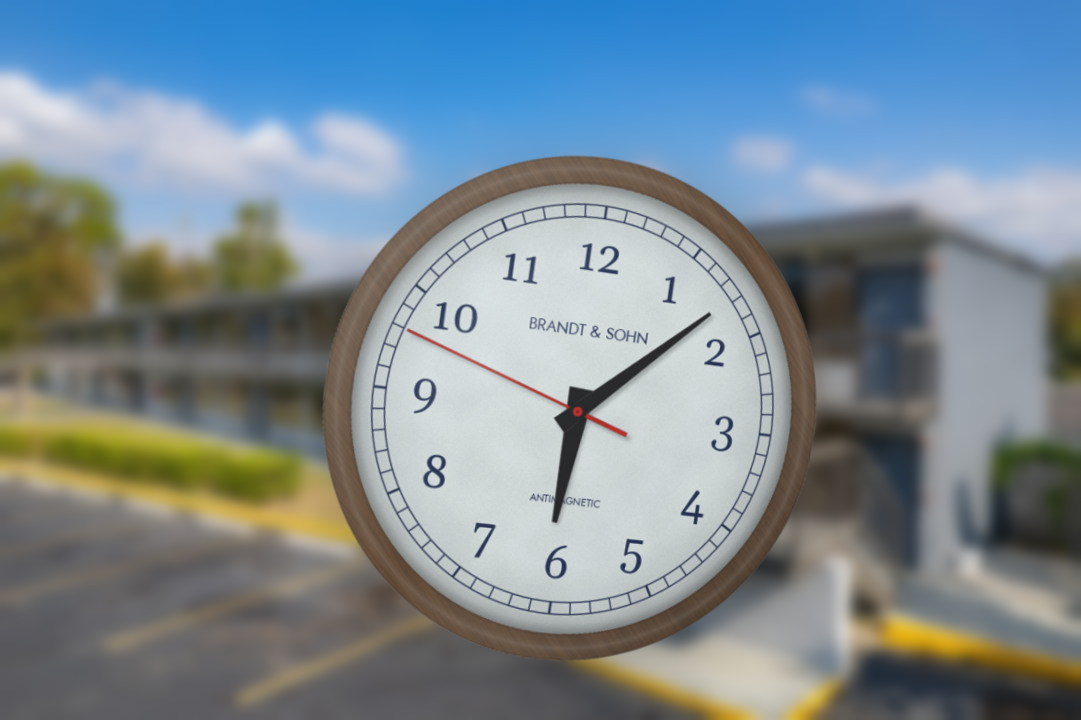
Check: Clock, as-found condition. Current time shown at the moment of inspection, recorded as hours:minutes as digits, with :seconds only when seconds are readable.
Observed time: 6:07:48
